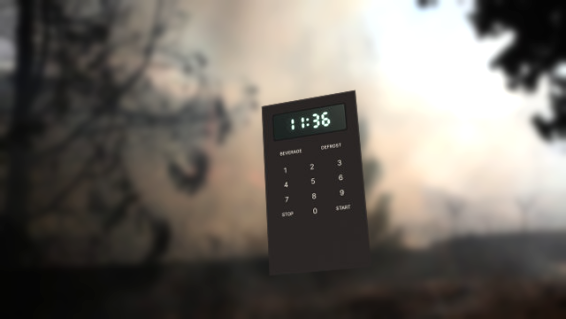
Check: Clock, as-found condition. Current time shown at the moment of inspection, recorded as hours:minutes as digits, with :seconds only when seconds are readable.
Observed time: 11:36
